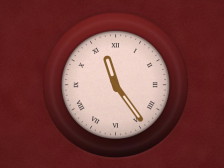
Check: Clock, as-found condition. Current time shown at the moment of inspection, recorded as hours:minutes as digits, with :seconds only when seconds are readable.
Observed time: 11:24
